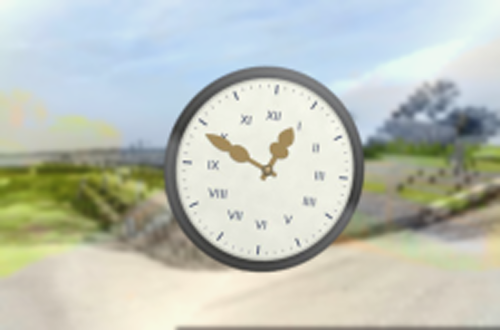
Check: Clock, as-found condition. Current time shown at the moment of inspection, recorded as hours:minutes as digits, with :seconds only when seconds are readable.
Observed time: 12:49
